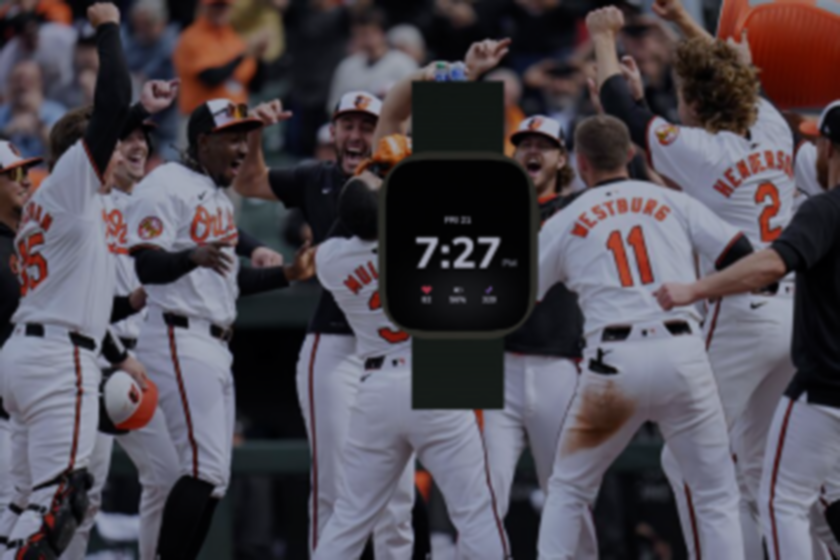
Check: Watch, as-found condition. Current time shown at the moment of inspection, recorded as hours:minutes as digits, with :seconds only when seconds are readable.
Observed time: 7:27
